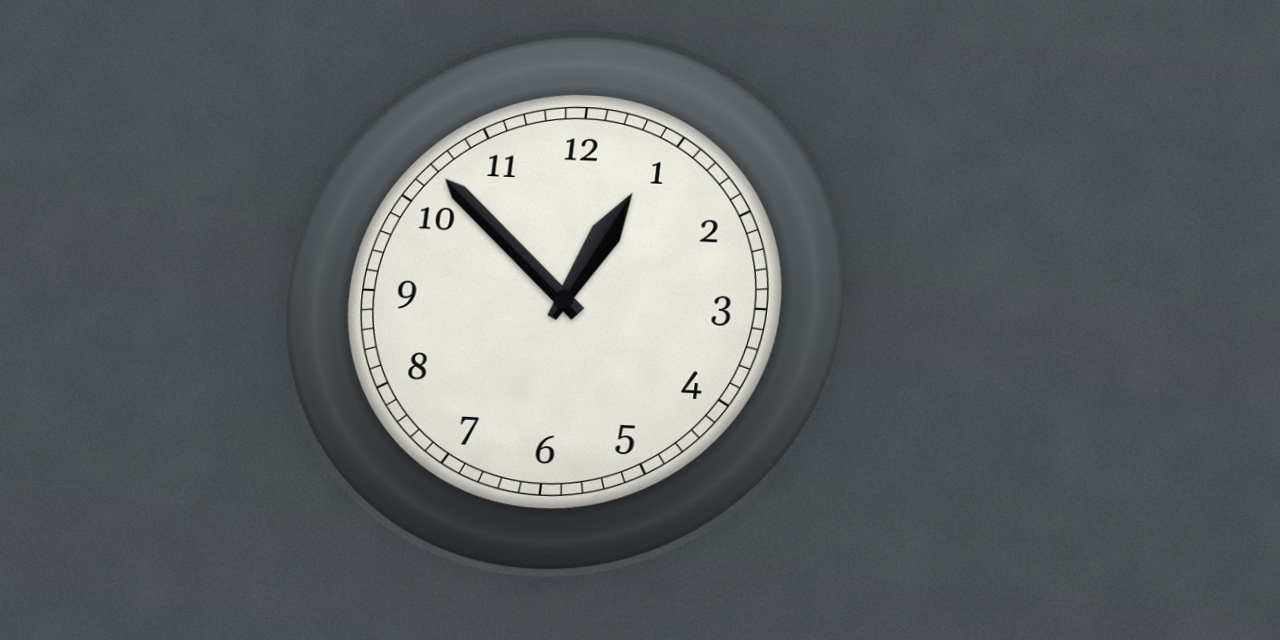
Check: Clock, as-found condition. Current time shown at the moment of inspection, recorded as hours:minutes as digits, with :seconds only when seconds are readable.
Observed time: 12:52
